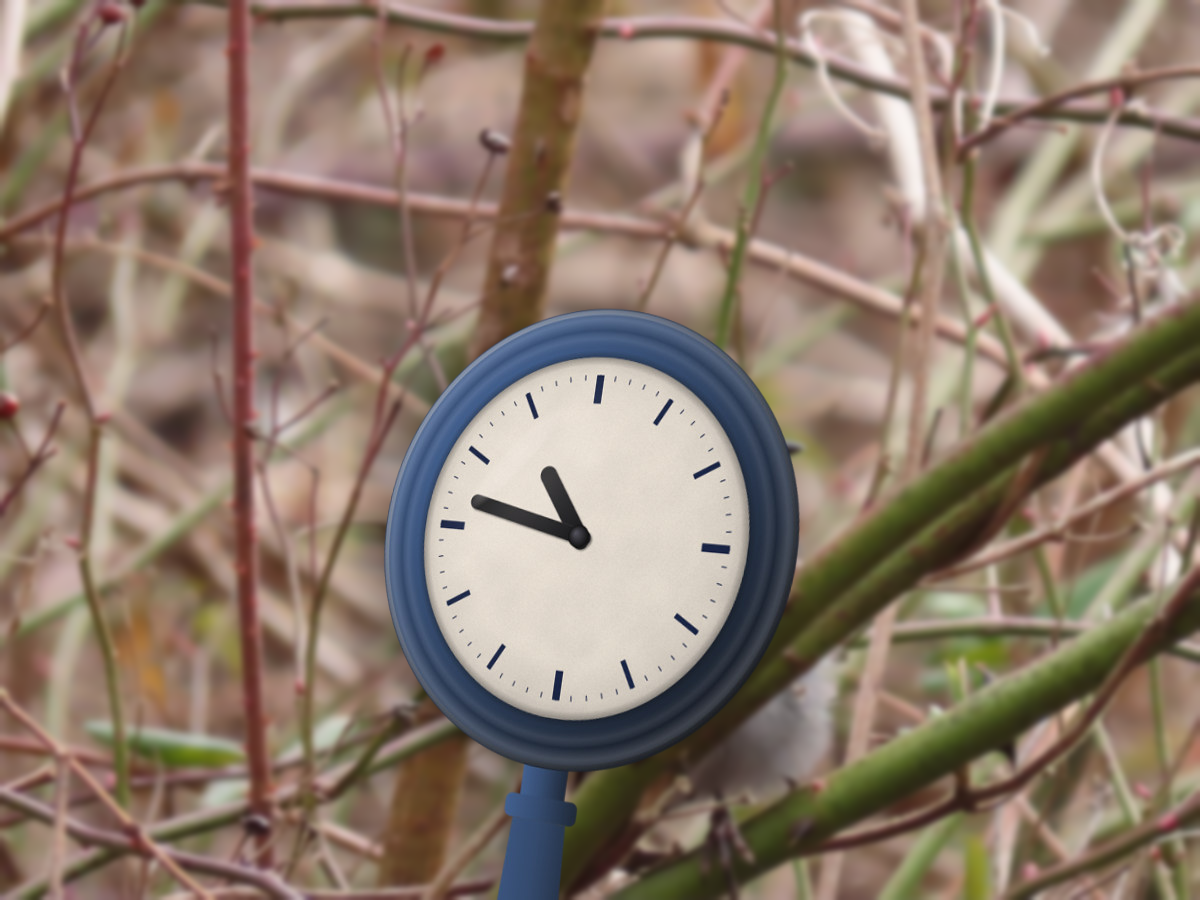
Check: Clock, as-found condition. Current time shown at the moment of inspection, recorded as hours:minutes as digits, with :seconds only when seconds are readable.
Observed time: 10:47
